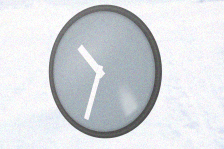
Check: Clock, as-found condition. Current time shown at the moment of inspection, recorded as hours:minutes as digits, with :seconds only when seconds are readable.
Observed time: 10:33
